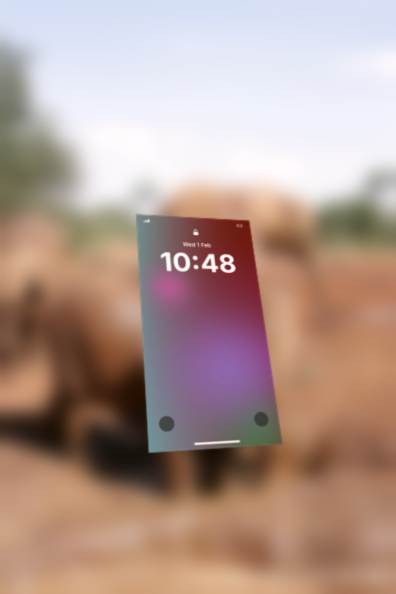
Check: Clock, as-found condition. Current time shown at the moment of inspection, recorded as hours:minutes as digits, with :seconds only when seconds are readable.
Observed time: 10:48
